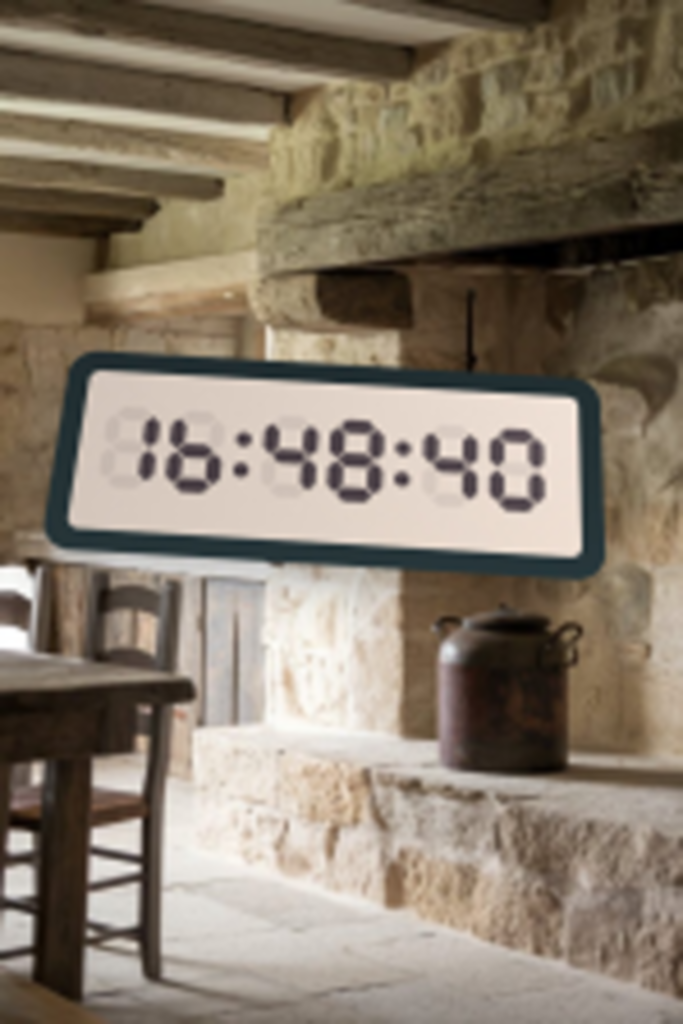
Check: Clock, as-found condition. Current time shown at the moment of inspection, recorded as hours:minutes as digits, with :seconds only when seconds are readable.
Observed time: 16:48:40
